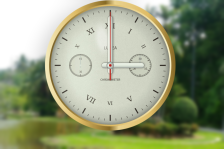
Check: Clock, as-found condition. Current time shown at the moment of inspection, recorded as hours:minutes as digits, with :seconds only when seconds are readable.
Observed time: 3:00
